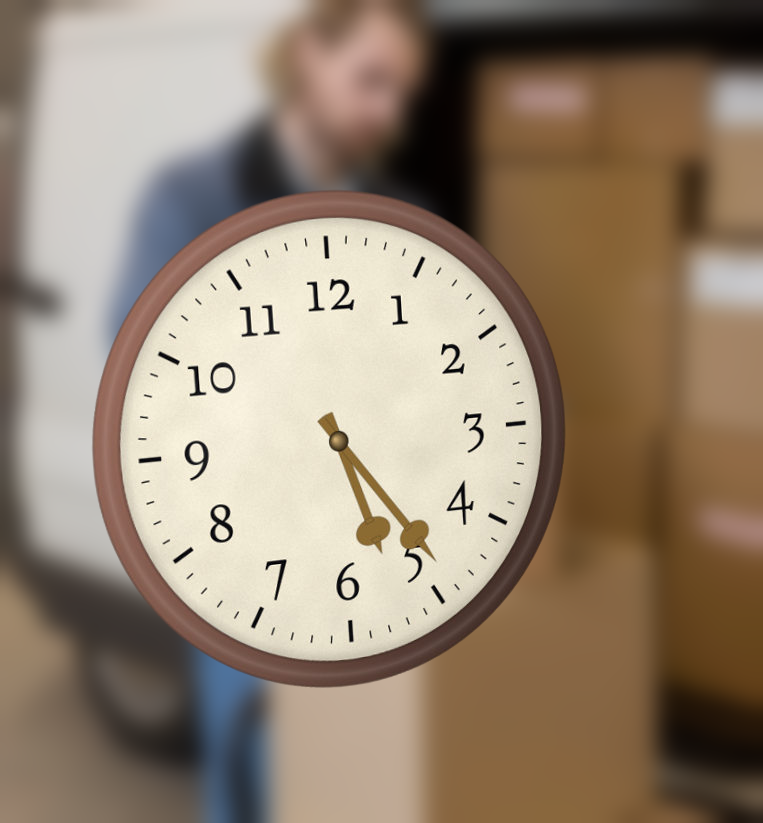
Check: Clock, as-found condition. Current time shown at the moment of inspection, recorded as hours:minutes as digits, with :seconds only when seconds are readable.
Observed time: 5:24
